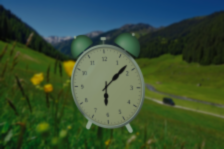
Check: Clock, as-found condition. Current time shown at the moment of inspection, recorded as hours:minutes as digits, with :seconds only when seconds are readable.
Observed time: 6:08
